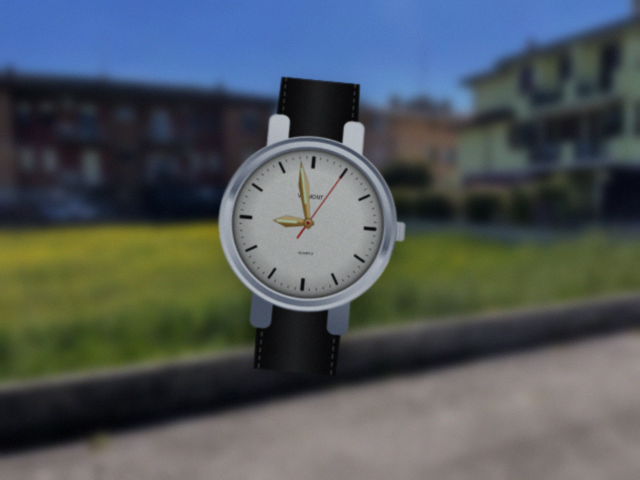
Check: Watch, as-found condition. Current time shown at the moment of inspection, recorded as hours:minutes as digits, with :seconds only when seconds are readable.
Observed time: 8:58:05
